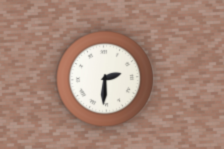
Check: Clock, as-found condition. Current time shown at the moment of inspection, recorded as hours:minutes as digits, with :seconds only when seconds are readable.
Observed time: 2:31
